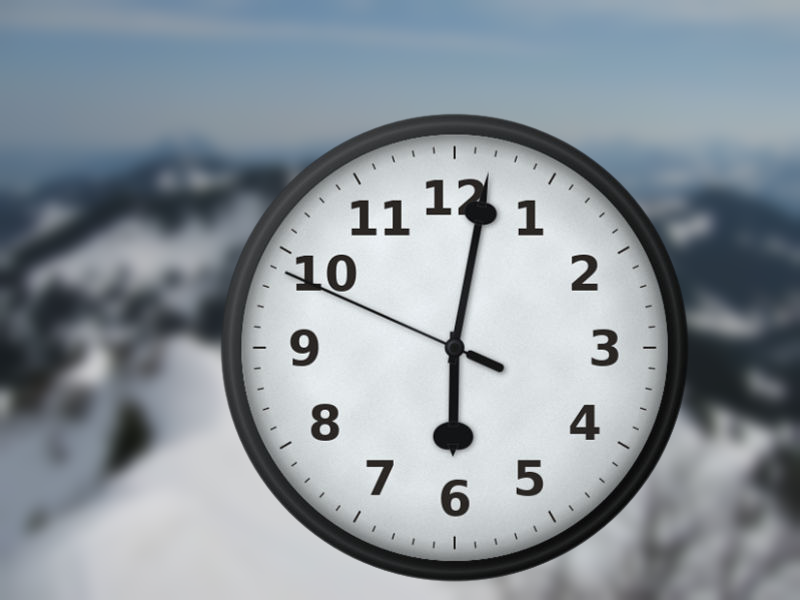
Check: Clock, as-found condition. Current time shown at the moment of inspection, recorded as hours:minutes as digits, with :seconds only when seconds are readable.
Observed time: 6:01:49
